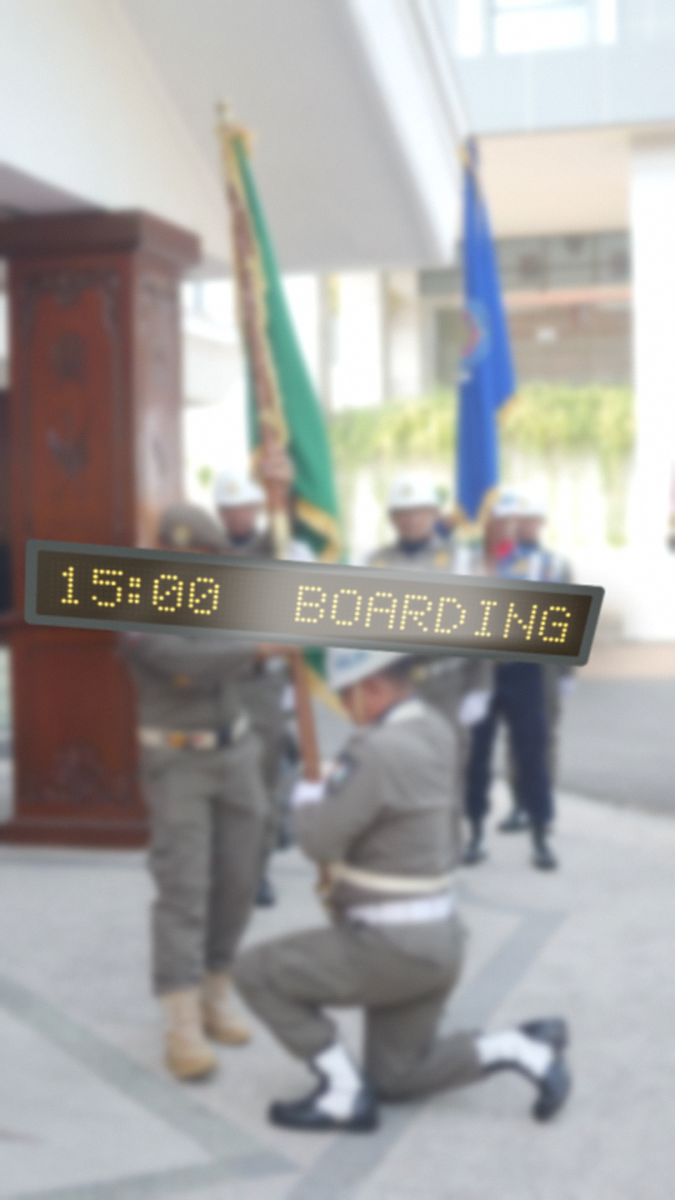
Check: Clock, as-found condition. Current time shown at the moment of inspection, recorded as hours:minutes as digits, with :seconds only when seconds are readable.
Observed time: 15:00
